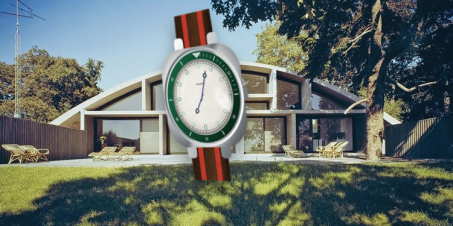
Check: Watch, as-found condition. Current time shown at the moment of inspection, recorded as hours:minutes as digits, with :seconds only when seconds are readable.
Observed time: 7:03
